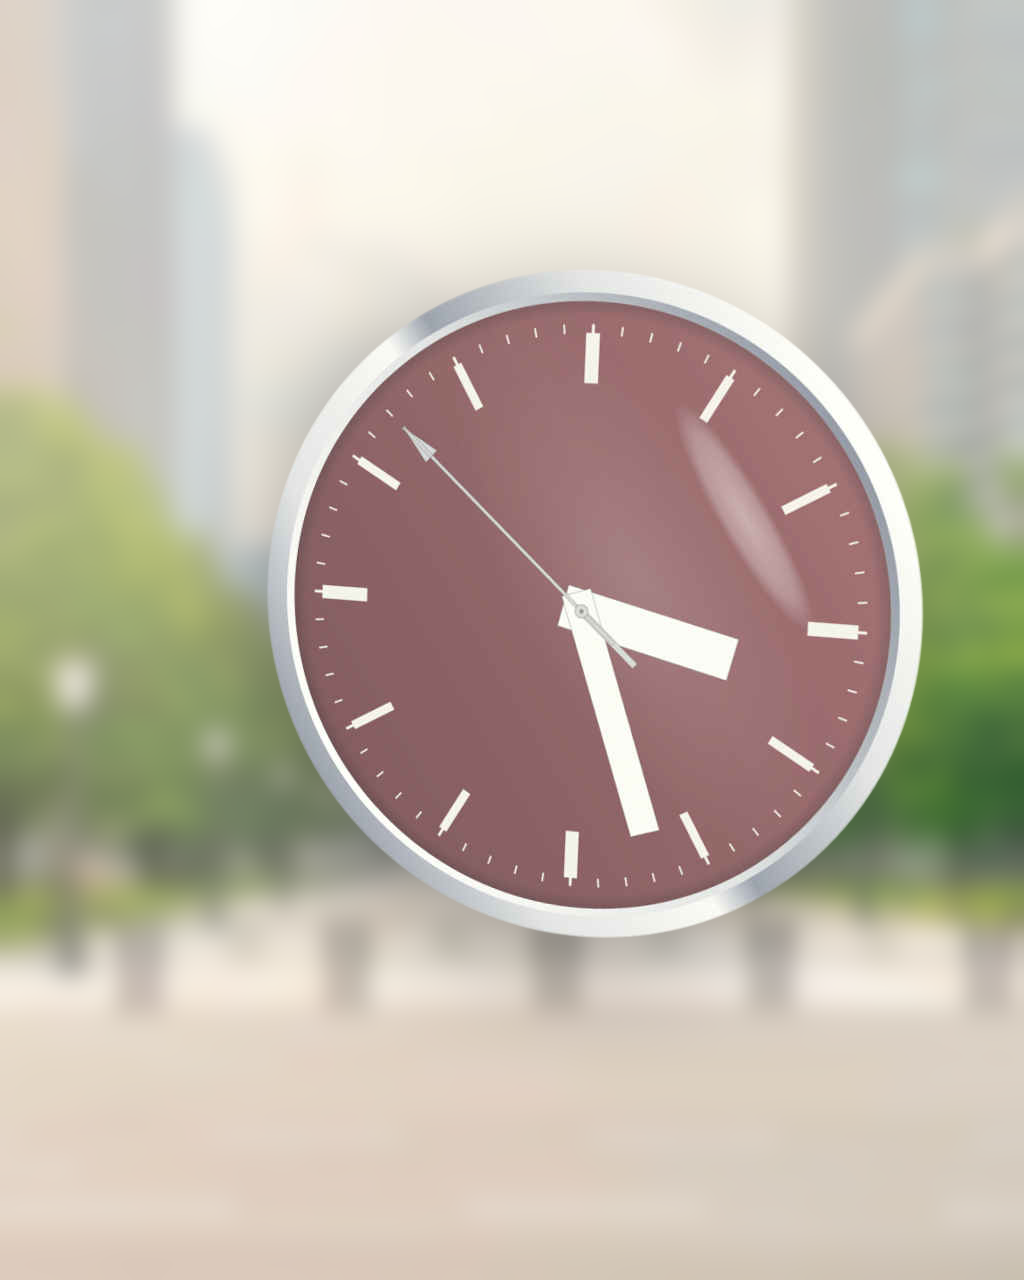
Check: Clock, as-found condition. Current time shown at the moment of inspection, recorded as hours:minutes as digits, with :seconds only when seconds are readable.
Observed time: 3:26:52
